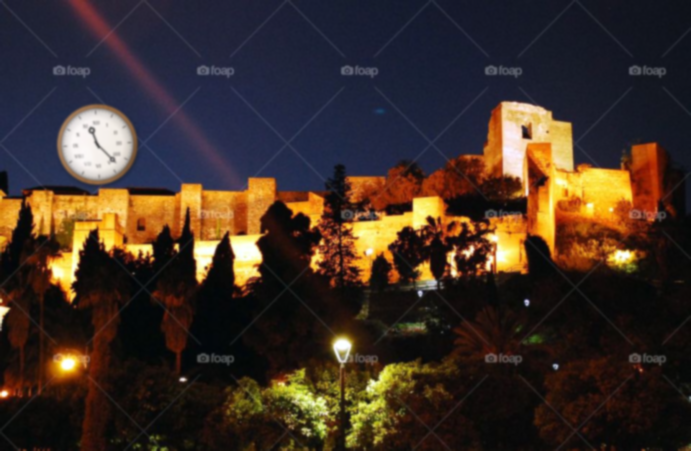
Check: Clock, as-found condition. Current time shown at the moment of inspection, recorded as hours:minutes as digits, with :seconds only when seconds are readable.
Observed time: 11:23
